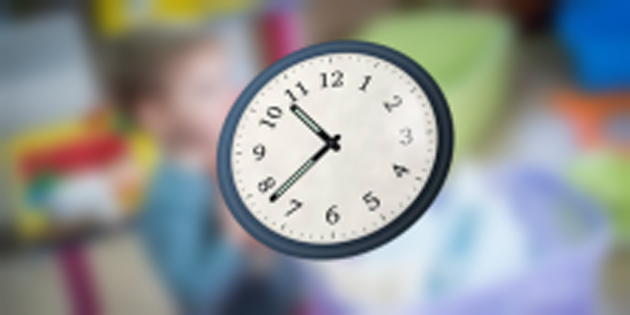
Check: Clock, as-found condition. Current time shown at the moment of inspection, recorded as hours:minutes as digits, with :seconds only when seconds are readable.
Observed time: 10:38
